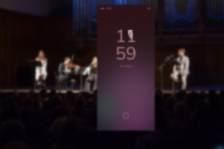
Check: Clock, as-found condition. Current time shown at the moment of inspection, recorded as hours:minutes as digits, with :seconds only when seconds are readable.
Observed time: 11:59
